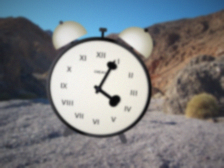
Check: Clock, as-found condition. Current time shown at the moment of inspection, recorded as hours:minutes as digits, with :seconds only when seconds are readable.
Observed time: 4:04
